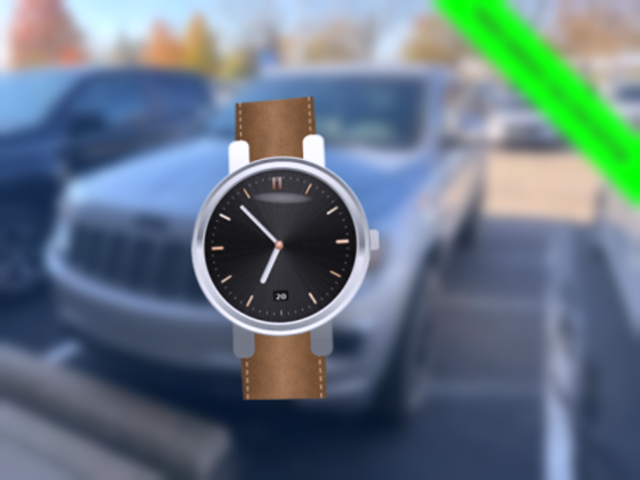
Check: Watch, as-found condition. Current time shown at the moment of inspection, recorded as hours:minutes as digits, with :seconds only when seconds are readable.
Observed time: 6:53
